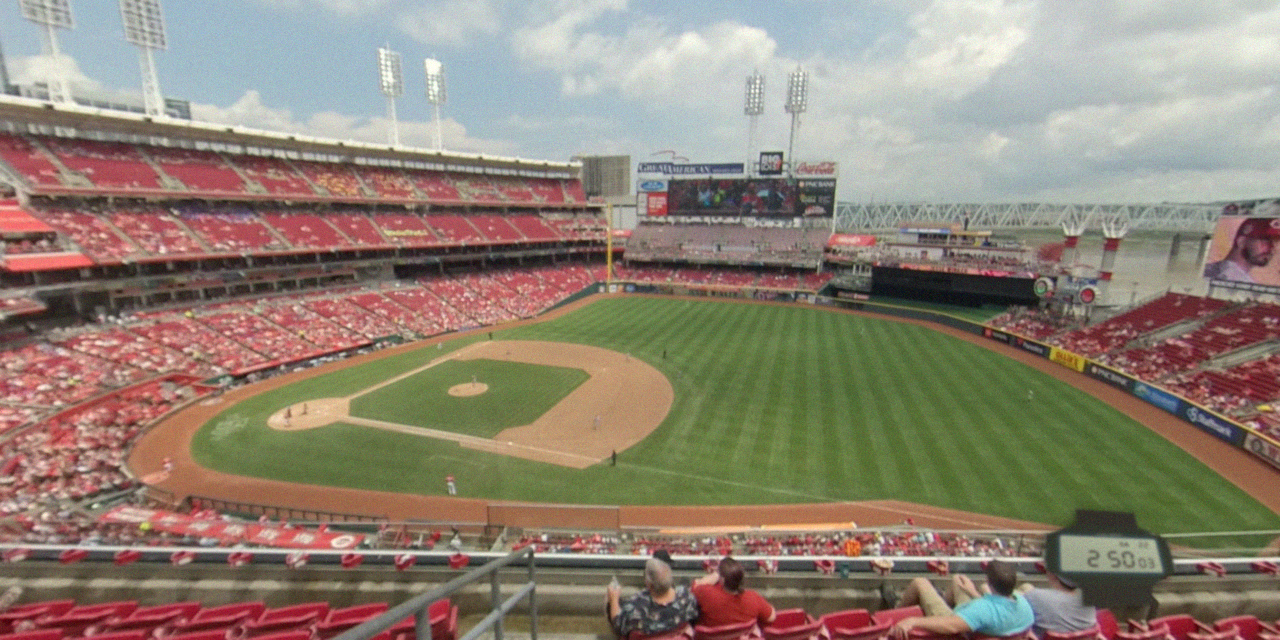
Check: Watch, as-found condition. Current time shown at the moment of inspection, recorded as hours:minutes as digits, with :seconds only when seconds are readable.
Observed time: 2:50
